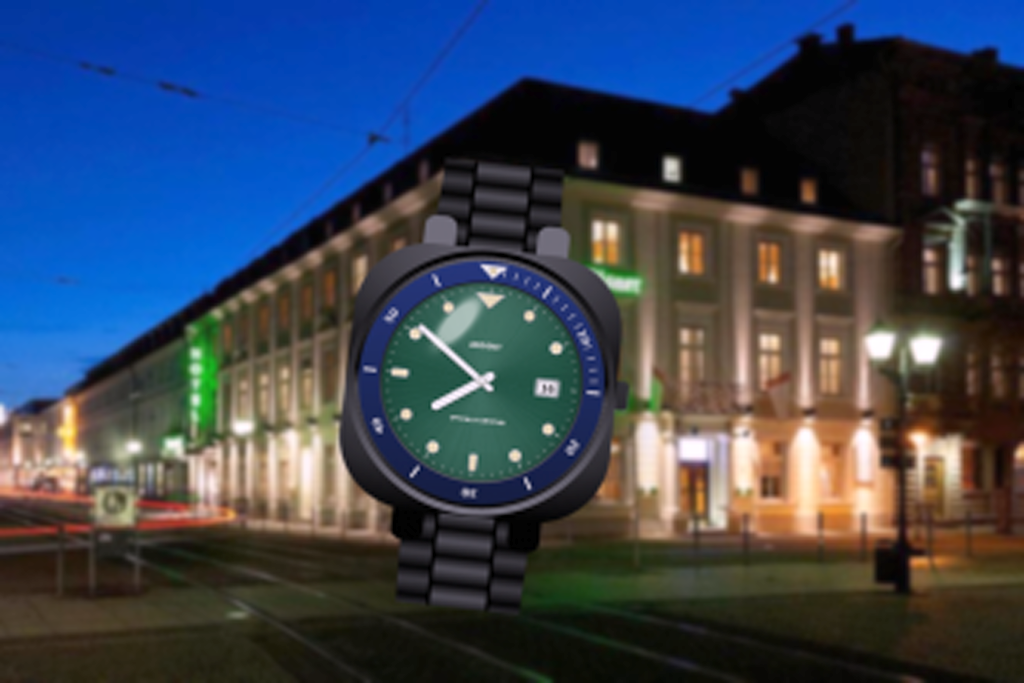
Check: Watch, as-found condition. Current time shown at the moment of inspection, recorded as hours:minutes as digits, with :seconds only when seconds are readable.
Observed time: 7:51
